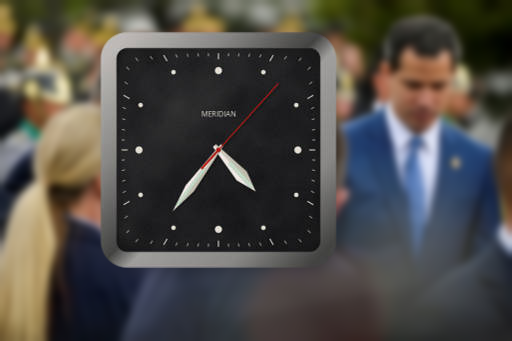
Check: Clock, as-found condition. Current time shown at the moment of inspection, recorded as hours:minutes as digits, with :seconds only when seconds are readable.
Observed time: 4:36:07
